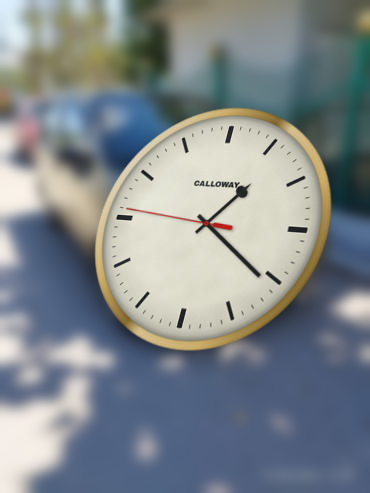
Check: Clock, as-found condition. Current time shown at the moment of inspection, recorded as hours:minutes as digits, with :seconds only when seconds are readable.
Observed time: 1:20:46
